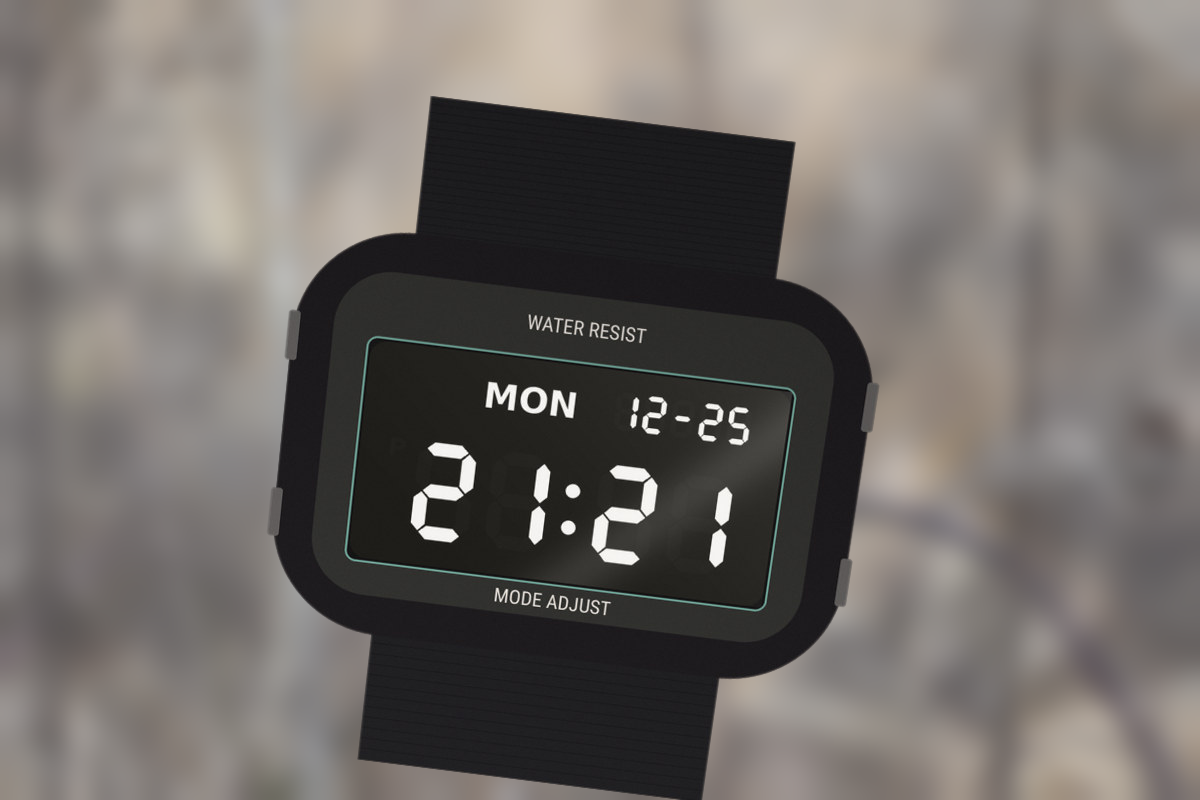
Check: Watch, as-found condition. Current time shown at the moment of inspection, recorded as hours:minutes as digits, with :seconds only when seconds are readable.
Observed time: 21:21
